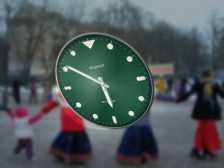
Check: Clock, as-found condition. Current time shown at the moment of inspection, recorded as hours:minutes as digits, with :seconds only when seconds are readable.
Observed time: 5:51
